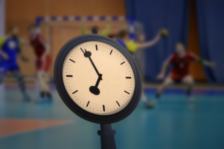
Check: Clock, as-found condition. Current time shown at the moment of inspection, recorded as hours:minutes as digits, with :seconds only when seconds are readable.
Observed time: 6:56
